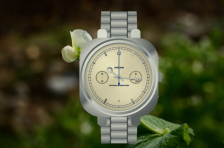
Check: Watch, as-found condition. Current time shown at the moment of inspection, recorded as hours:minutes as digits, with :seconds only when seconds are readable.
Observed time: 10:16
